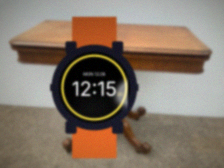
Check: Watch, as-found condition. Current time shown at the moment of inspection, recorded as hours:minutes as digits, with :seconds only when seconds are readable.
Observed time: 12:15
